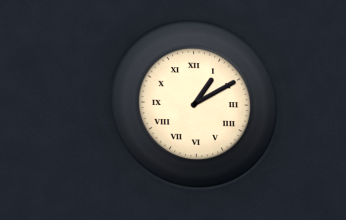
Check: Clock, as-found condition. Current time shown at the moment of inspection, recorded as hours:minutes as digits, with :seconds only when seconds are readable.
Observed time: 1:10
